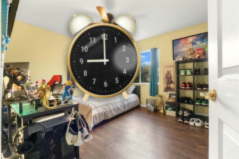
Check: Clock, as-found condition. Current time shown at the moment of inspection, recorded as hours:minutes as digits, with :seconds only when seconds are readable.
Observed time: 9:00
